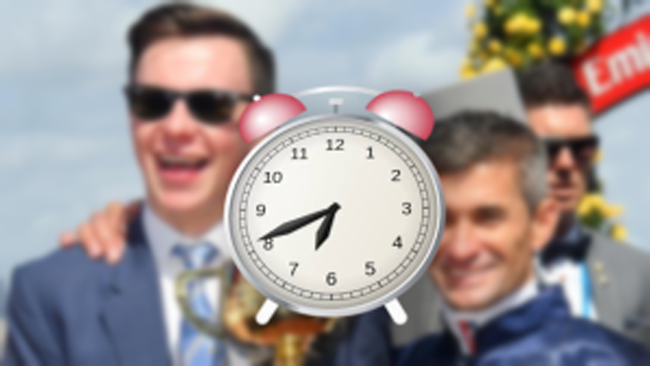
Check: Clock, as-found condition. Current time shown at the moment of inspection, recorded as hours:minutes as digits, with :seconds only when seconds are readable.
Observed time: 6:41
